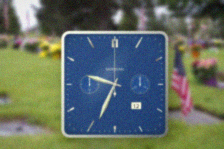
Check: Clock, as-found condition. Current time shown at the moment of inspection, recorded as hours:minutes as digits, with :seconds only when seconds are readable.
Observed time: 9:34
